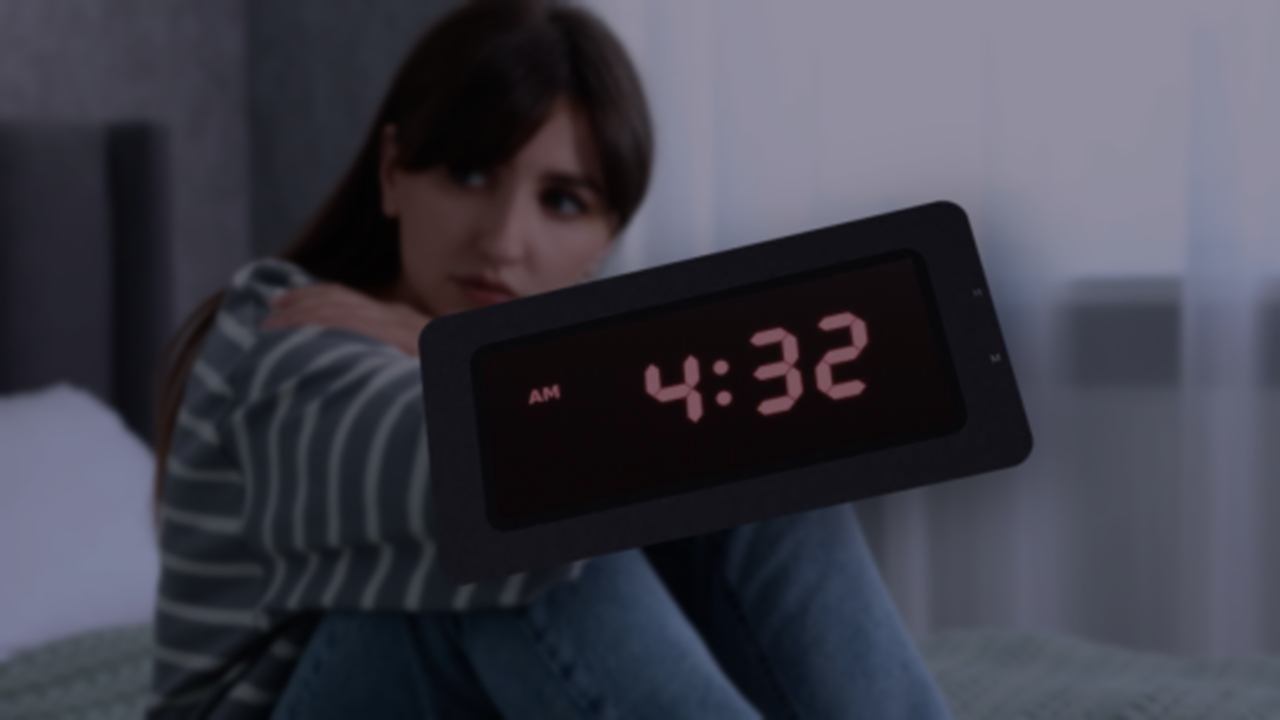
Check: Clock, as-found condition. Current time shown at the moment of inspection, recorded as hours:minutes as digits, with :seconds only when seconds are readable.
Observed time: 4:32
